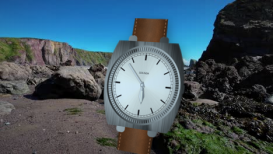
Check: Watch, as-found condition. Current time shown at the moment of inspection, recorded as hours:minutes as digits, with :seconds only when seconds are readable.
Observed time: 5:53
